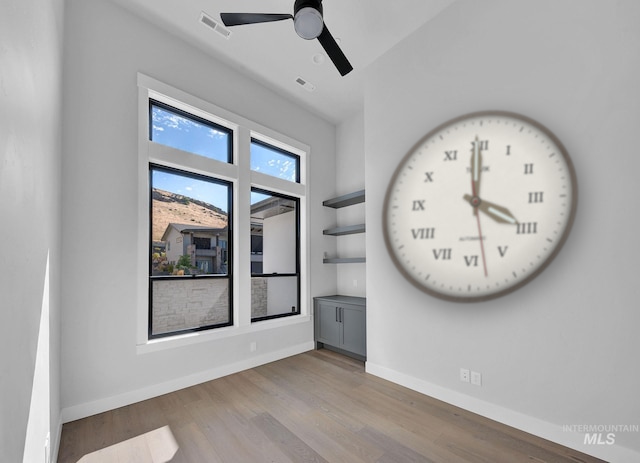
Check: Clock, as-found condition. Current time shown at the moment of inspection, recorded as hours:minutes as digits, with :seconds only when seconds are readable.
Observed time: 3:59:28
